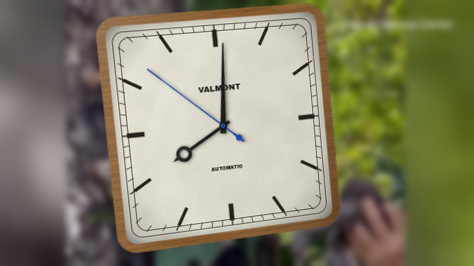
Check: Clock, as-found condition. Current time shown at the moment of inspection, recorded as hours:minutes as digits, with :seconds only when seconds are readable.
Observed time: 8:00:52
